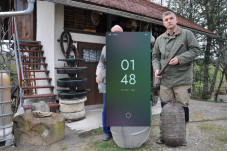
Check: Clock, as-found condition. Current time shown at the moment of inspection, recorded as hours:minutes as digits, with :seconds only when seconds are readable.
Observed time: 1:48
